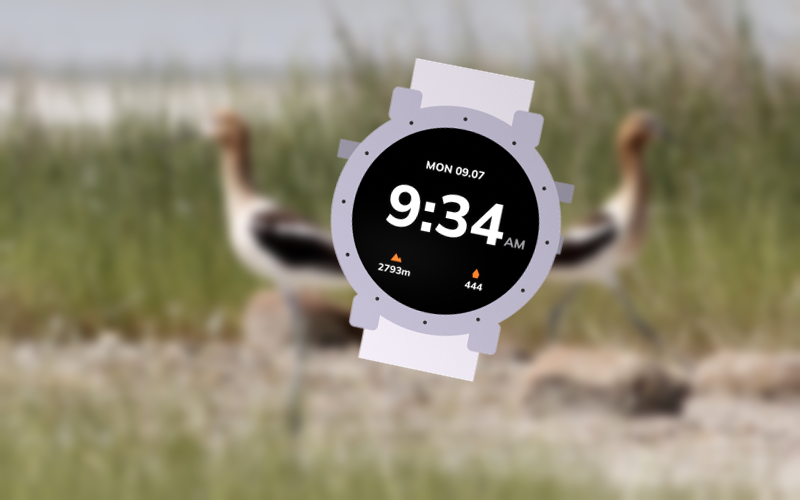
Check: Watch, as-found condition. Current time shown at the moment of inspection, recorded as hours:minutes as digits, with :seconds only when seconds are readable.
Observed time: 9:34
